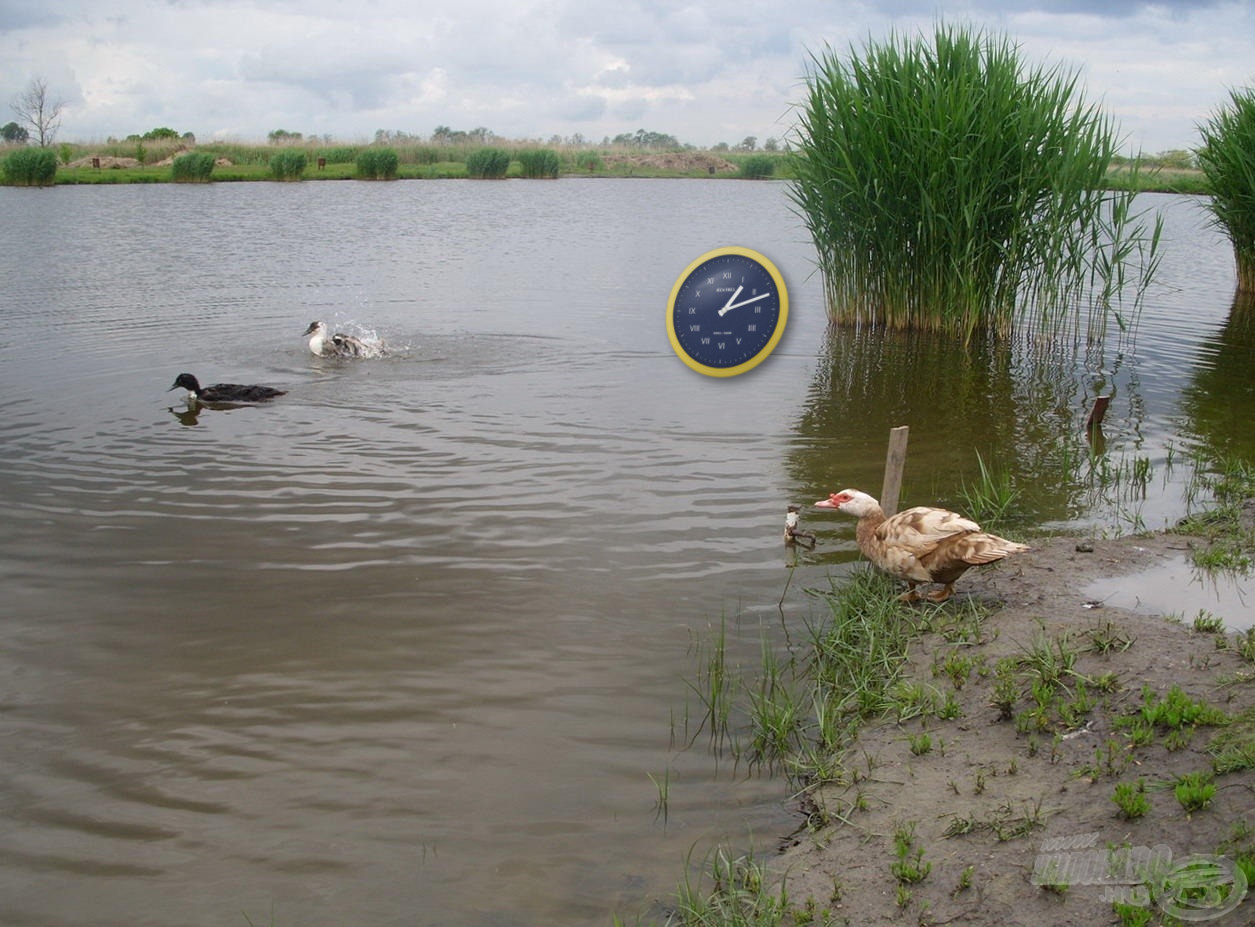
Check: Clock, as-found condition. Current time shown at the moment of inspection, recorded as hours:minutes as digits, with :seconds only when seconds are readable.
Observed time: 1:12
